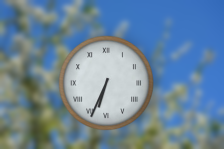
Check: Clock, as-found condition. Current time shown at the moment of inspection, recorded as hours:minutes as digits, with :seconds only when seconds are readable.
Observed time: 6:34
